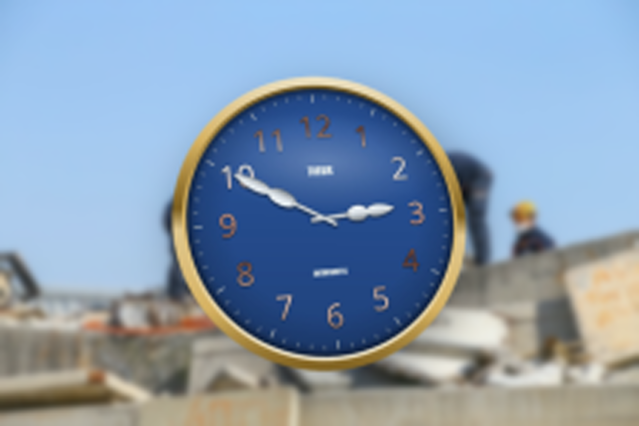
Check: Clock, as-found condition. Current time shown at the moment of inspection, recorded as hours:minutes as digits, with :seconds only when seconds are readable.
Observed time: 2:50
